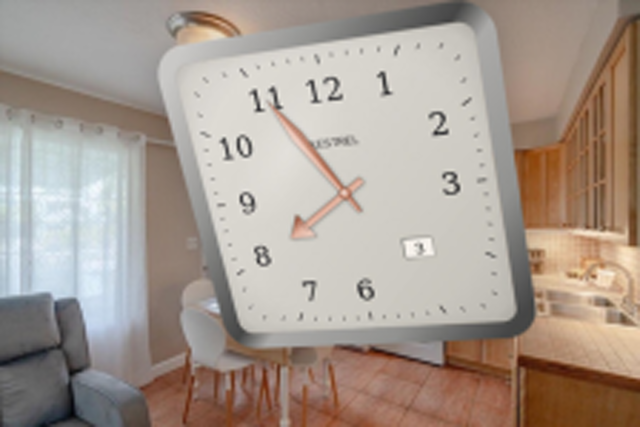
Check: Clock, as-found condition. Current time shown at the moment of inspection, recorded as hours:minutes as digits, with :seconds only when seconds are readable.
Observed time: 7:55
